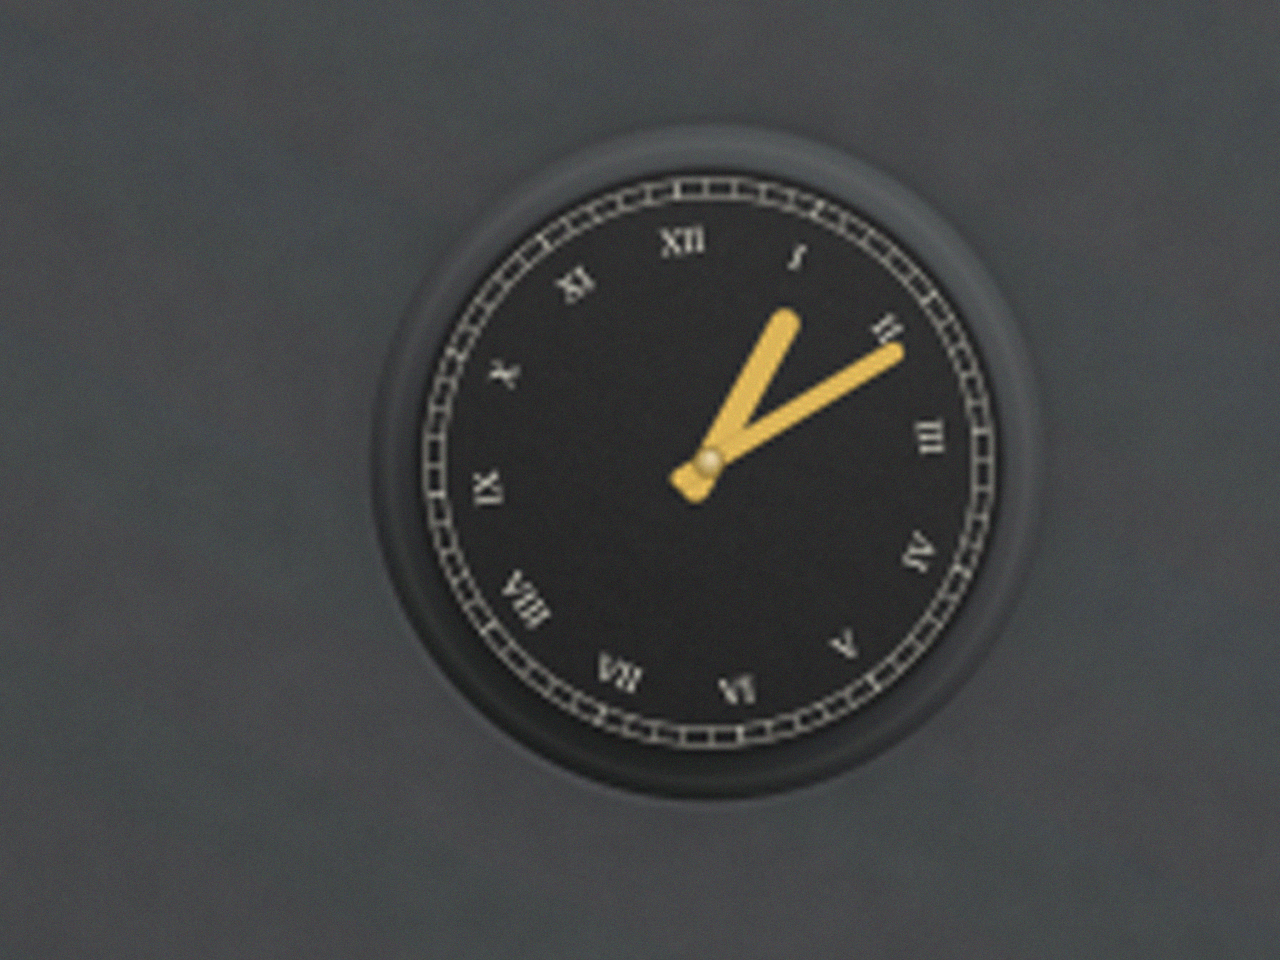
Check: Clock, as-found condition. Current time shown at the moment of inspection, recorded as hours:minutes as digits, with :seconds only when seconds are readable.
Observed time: 1:11
